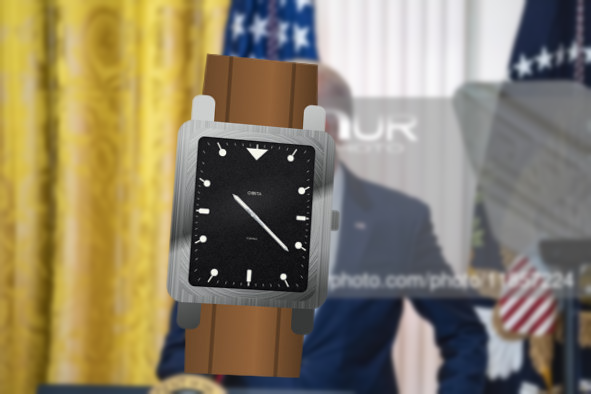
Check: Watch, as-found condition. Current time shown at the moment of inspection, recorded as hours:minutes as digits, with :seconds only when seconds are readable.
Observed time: 10:22
